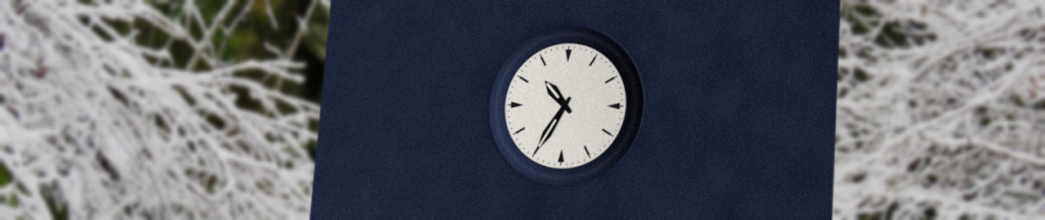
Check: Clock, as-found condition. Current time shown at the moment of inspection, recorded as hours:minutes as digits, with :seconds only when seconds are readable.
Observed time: 10:35
